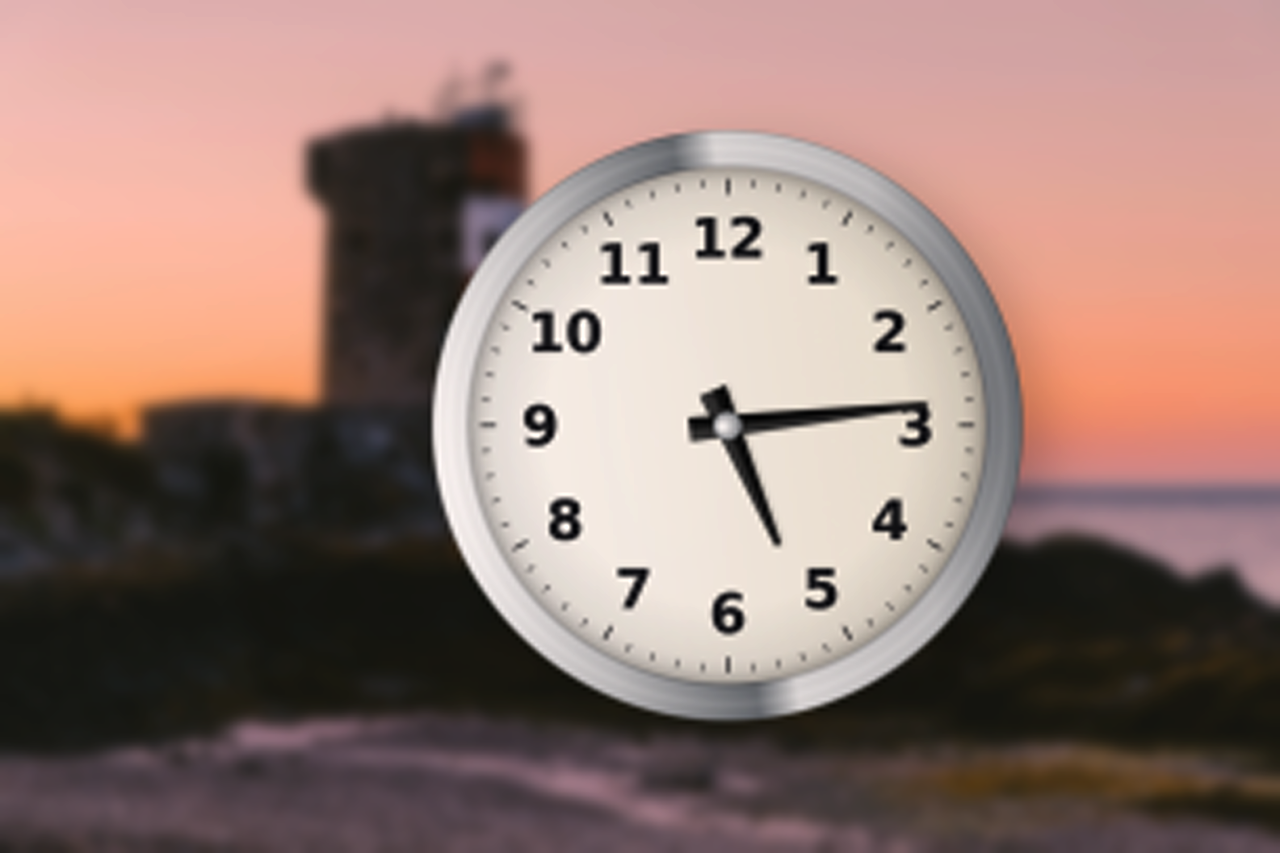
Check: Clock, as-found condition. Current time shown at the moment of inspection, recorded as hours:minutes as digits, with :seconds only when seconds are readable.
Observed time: 5:14
